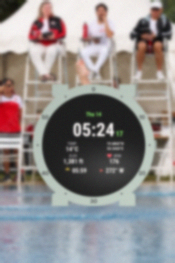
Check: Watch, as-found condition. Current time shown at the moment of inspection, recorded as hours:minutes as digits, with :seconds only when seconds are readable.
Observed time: 5:24
